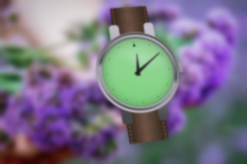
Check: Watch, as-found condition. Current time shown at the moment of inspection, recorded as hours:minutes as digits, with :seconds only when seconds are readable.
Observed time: 12:09
